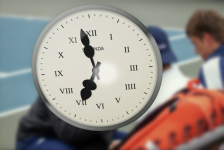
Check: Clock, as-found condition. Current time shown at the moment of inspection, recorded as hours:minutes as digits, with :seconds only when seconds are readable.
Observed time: 6:58
